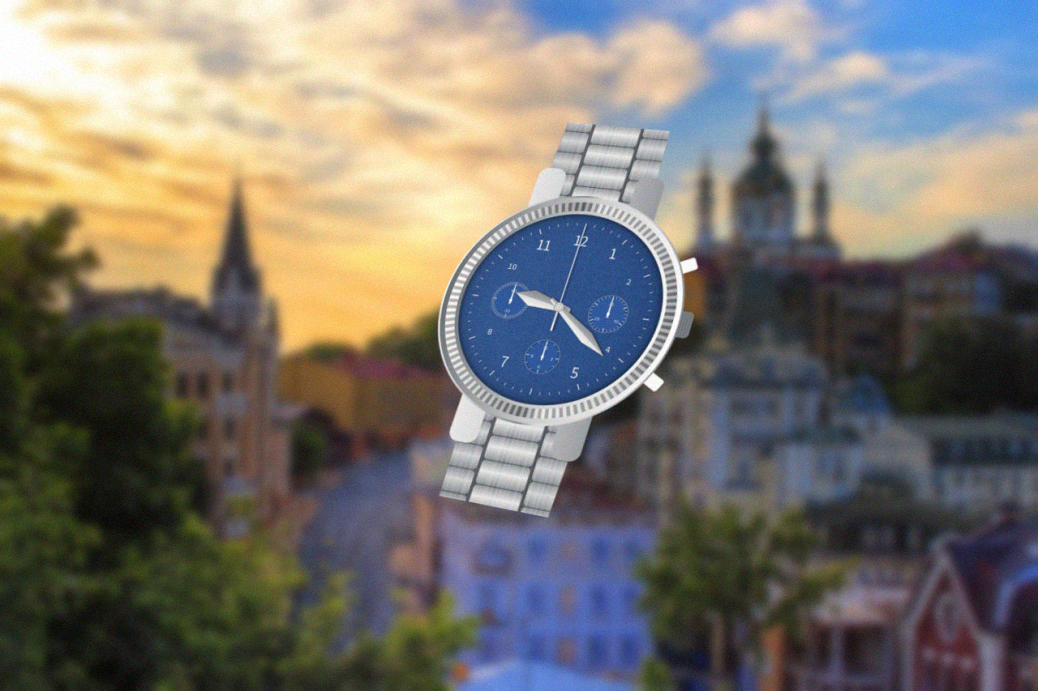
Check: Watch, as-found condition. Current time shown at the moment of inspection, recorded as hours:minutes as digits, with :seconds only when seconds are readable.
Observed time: 9:21
